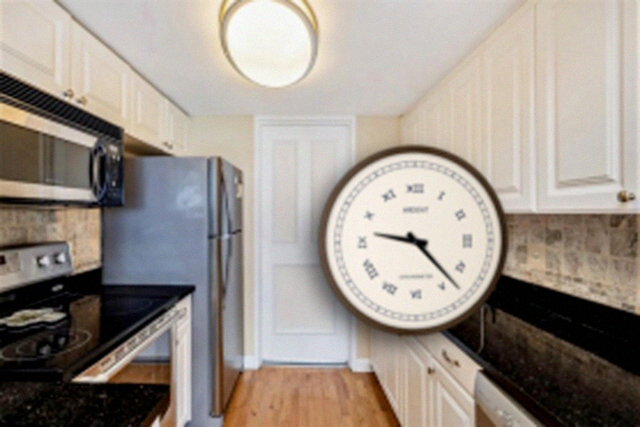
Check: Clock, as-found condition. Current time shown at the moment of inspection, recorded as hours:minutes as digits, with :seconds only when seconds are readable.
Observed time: 9:23
